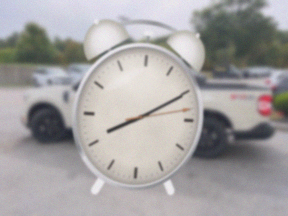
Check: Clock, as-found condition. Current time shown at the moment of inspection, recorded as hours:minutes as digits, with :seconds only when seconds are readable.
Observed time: 8:10:13
